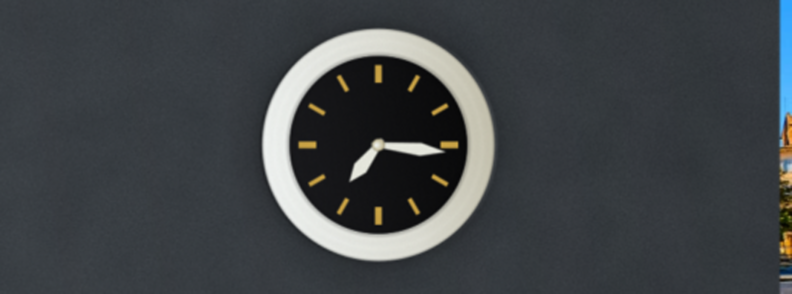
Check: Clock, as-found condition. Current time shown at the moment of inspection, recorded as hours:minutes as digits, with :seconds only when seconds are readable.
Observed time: 7:16
